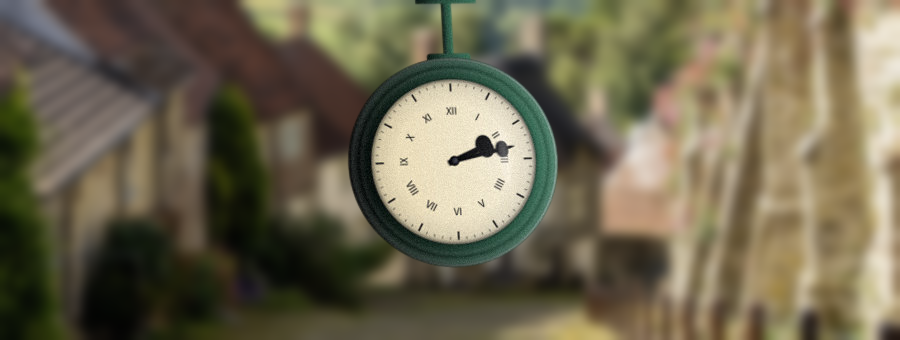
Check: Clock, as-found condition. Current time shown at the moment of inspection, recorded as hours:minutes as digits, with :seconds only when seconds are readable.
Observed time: 2:13
